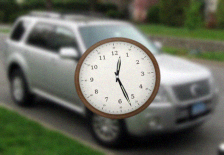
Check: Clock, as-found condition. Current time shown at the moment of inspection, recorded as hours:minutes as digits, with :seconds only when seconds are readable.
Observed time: 12:27
